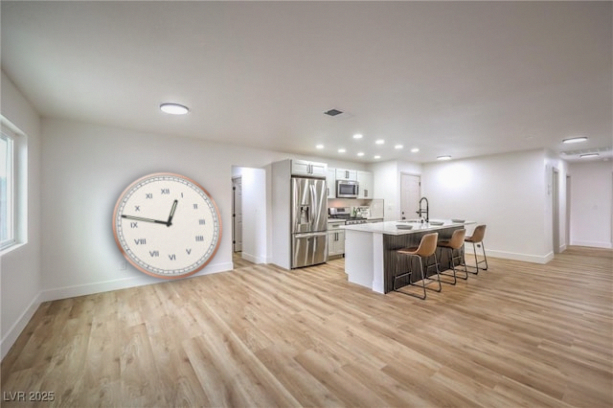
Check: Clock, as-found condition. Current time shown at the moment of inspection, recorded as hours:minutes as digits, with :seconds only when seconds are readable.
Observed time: 12:47
